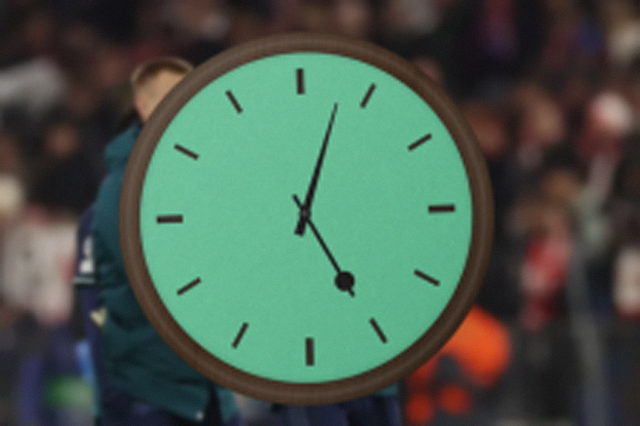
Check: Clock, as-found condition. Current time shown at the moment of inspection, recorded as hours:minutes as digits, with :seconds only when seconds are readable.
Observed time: 5:03
